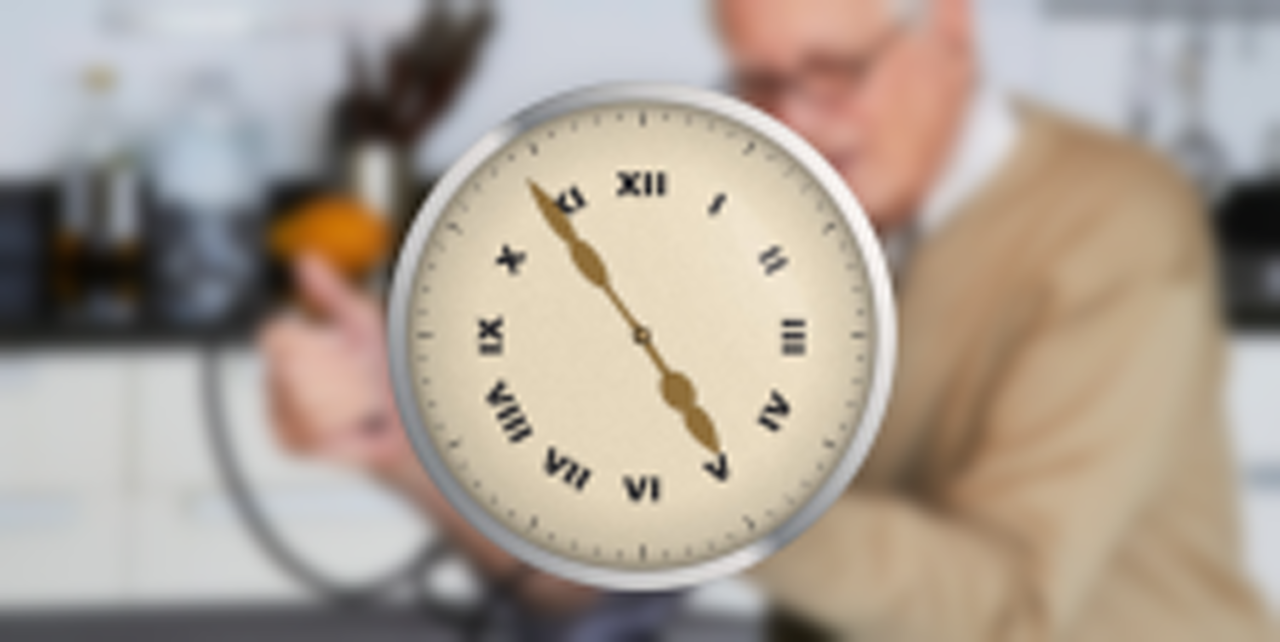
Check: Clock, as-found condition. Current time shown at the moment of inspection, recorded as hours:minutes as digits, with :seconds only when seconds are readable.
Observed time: 4:54
